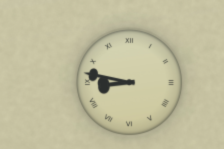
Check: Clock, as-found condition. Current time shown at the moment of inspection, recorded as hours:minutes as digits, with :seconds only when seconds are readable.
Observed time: 8:47
